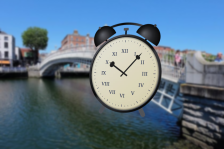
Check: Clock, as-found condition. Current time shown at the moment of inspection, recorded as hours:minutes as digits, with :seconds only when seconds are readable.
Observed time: 10:07
